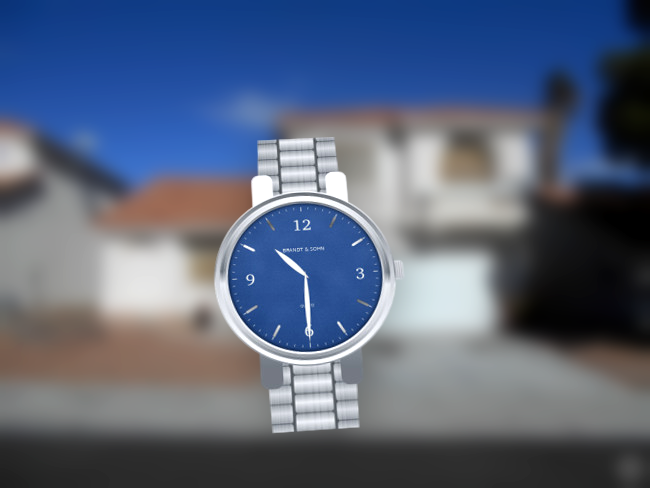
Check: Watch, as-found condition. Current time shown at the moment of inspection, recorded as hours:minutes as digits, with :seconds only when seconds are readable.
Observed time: 10:30
